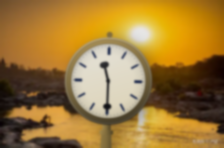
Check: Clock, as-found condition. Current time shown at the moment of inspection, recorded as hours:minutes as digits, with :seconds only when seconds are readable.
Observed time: 11:30
